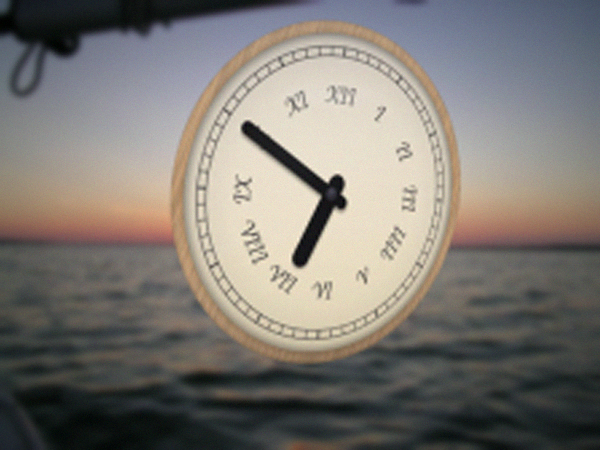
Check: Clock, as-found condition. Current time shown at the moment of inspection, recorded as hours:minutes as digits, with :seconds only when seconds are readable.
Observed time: 6:50
